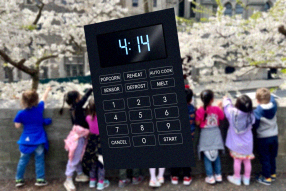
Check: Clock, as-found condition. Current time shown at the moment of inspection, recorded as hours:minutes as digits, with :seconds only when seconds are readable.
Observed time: 4:14
